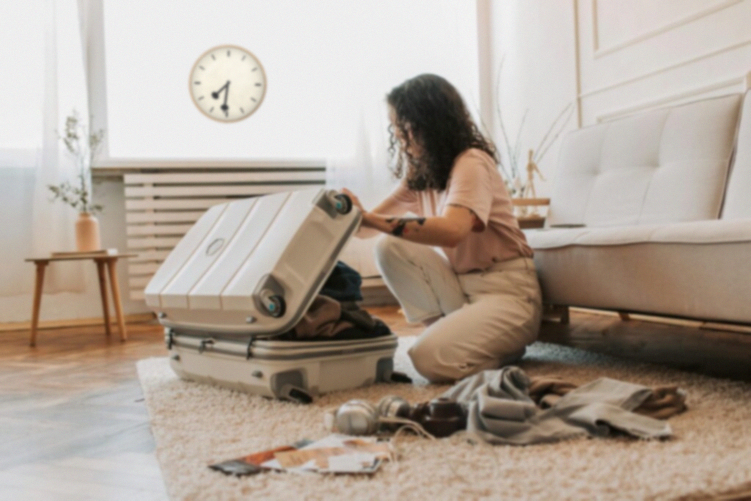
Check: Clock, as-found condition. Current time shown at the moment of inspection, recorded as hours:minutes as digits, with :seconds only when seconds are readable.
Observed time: 7:31
